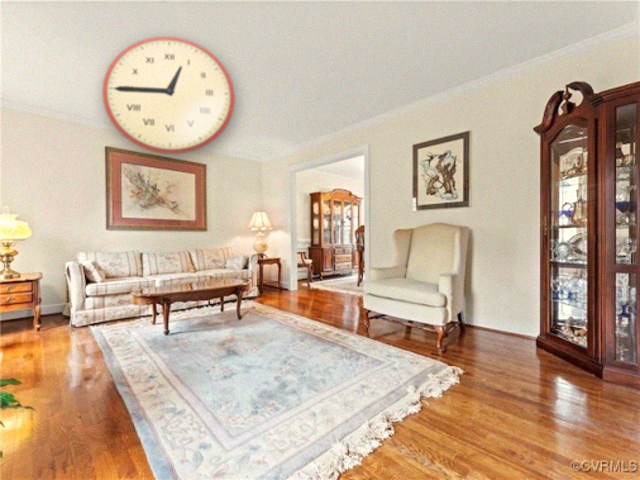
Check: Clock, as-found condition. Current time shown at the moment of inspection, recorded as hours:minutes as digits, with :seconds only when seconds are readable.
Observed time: 12:45
